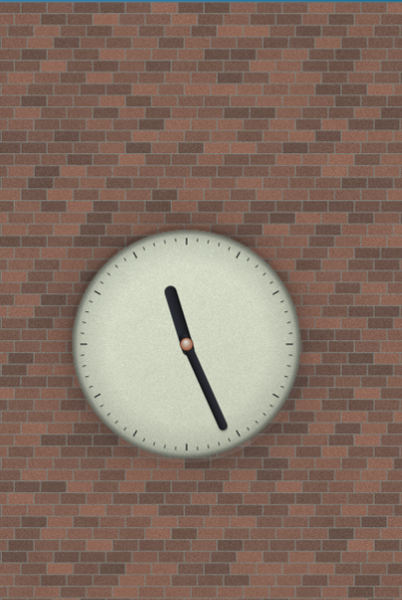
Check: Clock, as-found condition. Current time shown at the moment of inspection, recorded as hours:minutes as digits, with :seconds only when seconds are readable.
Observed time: 11:26
